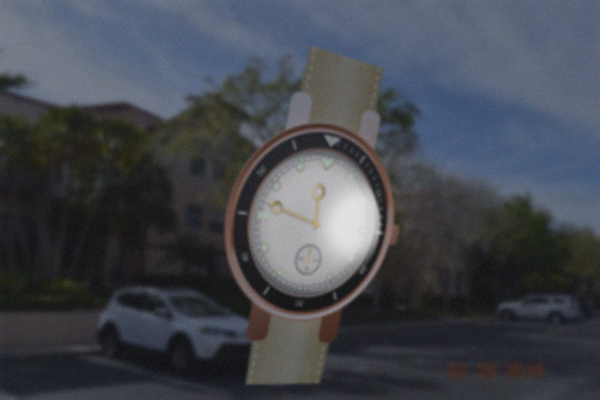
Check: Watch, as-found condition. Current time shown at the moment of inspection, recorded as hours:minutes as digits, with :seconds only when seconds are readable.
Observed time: 11:47
